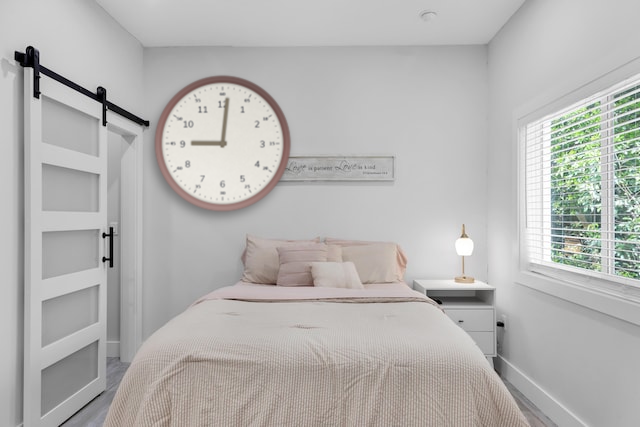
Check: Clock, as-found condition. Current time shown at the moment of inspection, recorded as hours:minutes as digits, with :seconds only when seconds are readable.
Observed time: 9:01
